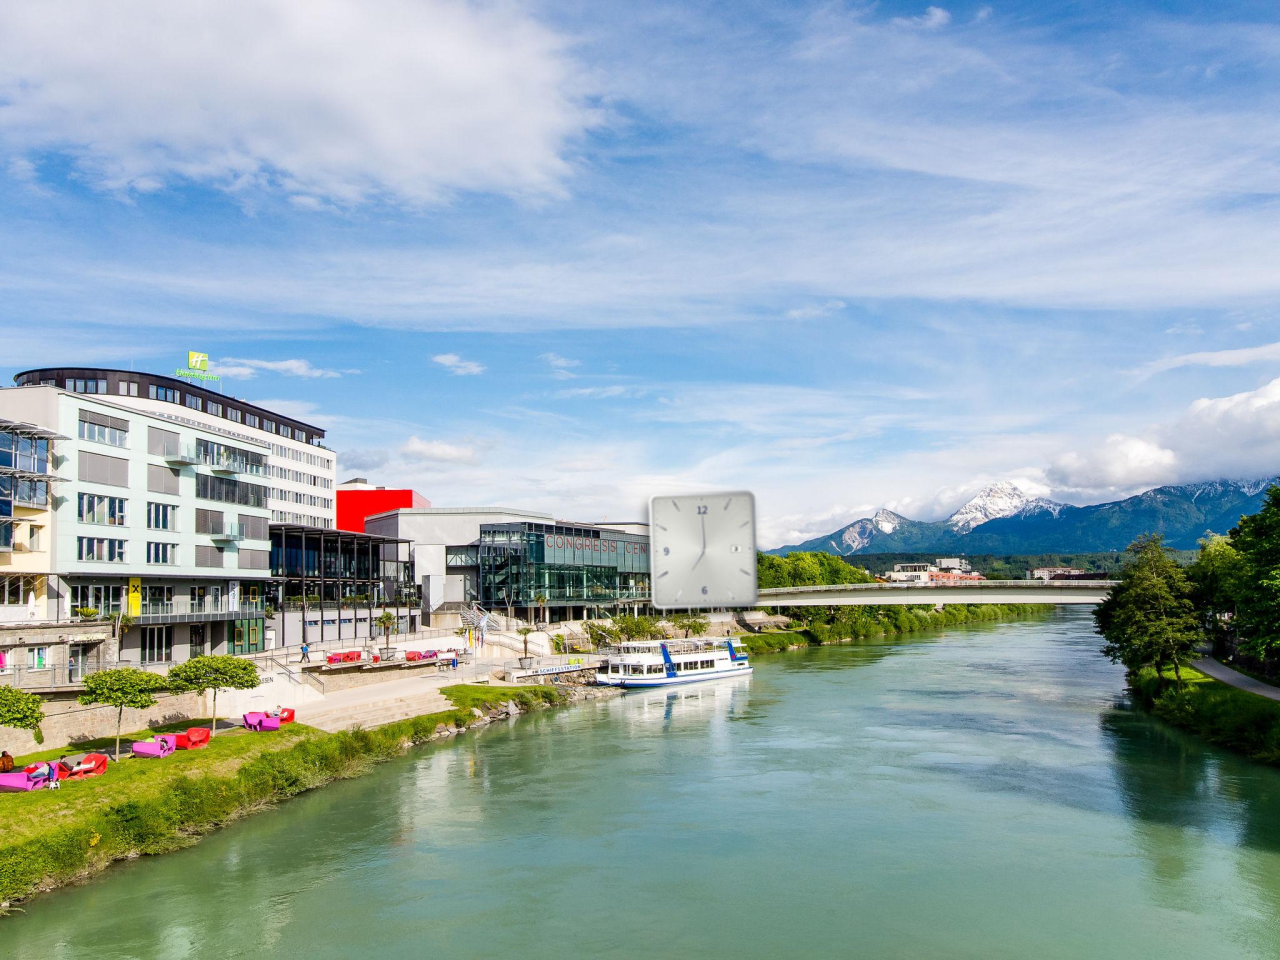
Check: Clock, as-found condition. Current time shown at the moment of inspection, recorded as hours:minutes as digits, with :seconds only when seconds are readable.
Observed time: 7:00
